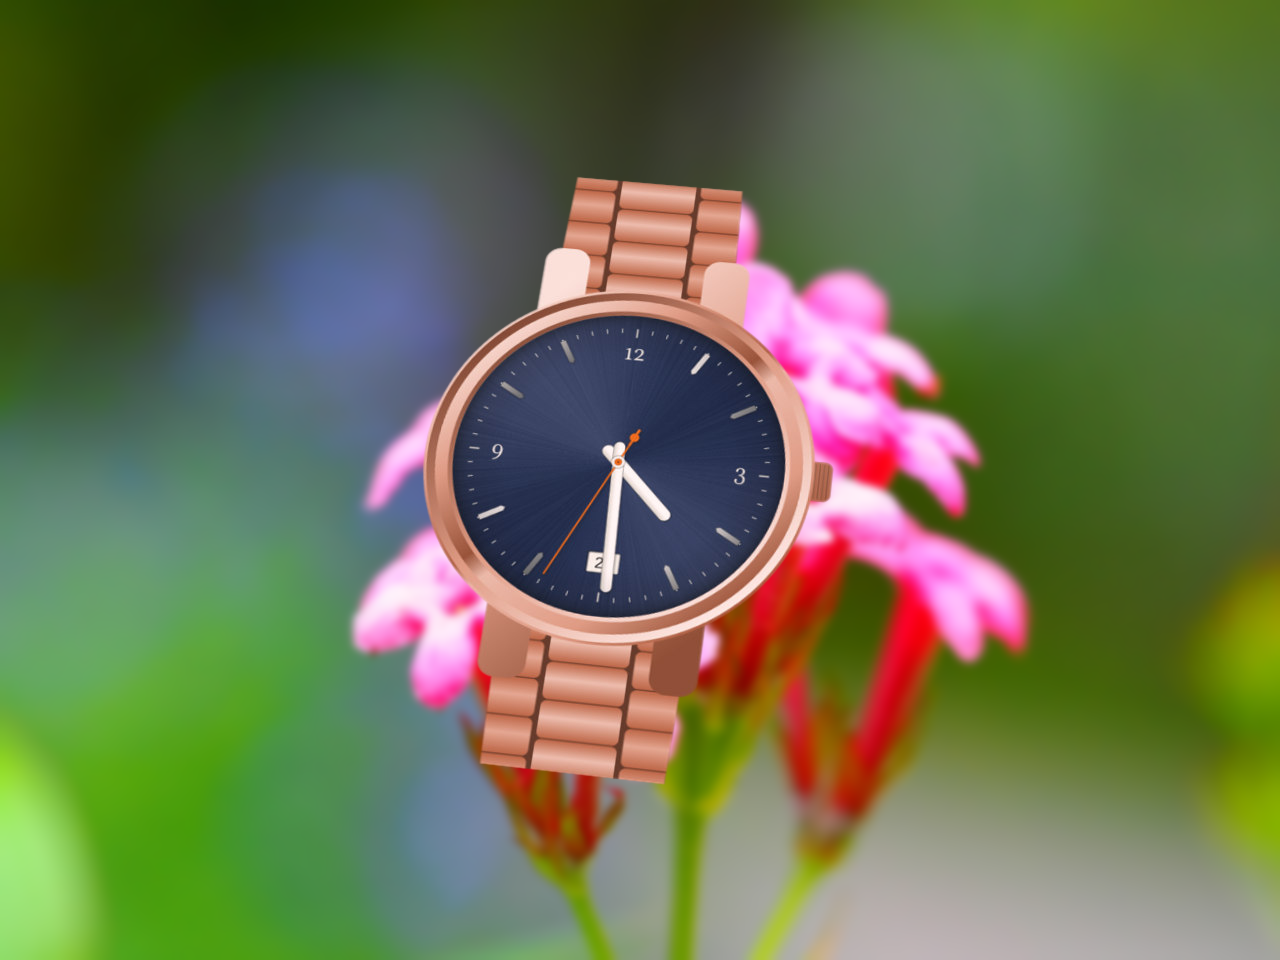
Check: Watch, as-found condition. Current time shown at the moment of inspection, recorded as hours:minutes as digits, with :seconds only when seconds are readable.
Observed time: 4:29:34
